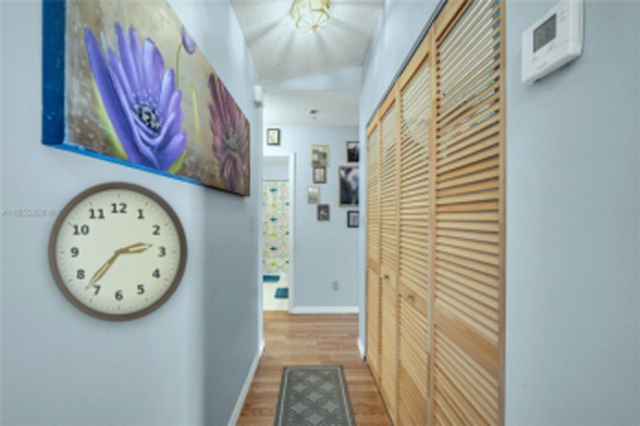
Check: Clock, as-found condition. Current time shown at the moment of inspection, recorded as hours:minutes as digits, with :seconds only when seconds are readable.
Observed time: 2:37
